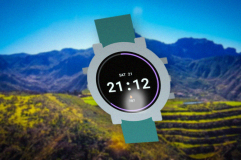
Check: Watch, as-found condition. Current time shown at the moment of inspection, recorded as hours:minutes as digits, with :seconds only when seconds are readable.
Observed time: 21:12
